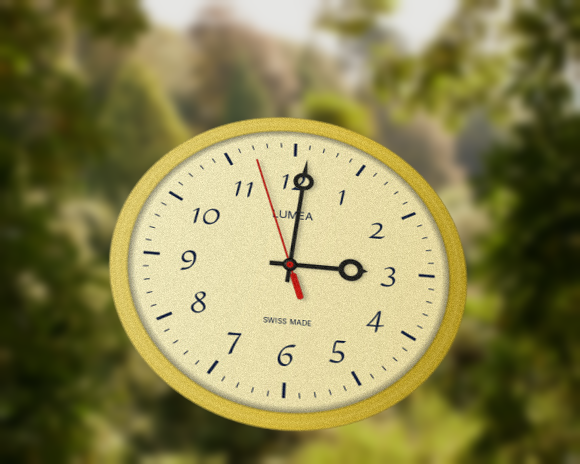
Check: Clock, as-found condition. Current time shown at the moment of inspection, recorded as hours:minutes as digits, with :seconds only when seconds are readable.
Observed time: 3:00:57
